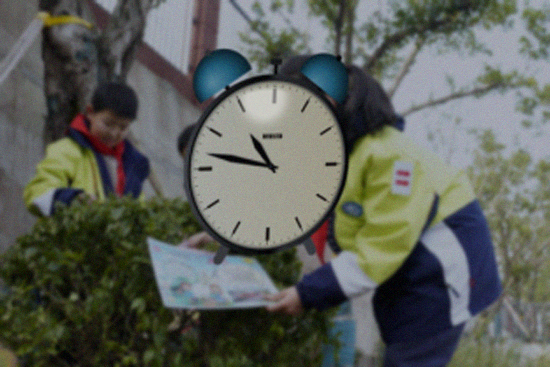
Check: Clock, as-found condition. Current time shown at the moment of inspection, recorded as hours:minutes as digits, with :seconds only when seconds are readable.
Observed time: 10:47
